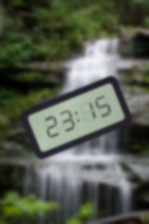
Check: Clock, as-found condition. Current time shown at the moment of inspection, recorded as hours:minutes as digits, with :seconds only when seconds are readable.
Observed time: 23:15
